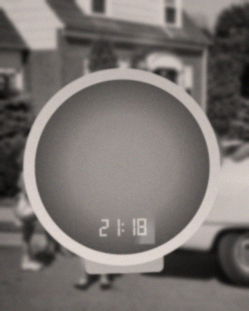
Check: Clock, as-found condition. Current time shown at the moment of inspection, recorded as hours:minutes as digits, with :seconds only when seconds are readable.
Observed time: 21:18
